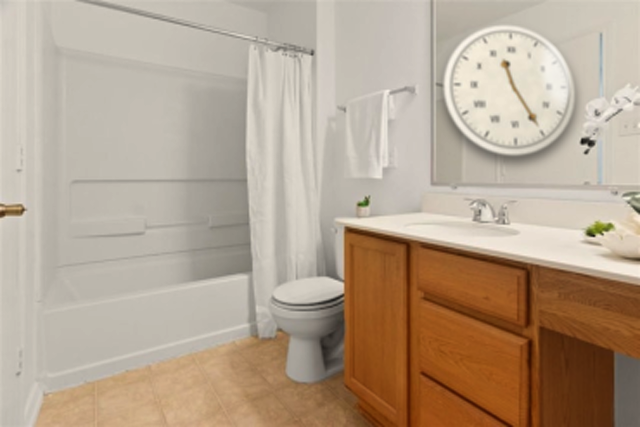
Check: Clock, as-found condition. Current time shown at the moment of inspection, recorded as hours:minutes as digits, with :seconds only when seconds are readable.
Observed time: 11:25
